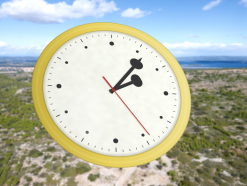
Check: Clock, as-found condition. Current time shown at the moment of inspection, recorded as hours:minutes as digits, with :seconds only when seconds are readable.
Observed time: 2:06:24
